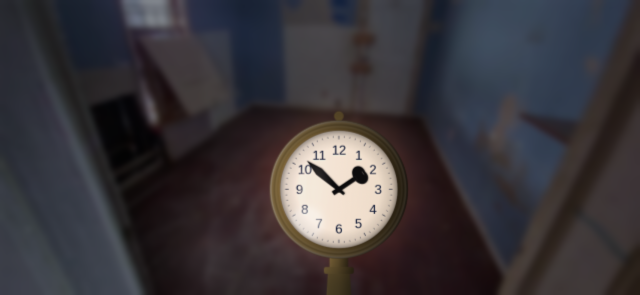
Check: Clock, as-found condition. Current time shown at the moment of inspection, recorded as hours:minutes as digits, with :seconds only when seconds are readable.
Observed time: 1:52
